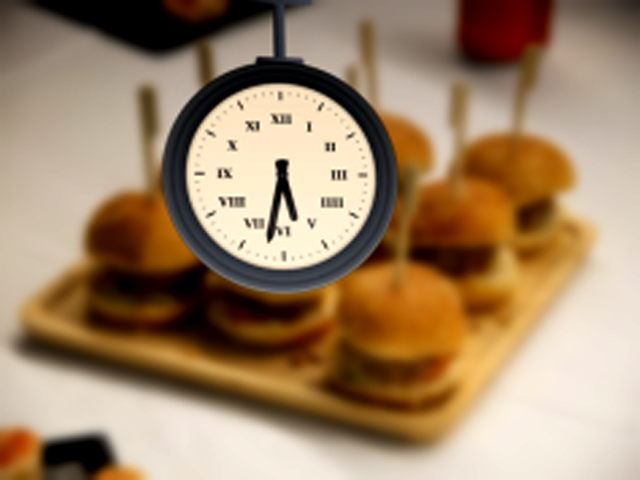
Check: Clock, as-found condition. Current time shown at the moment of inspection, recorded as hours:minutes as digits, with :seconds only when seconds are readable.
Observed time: 5:32
